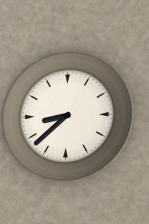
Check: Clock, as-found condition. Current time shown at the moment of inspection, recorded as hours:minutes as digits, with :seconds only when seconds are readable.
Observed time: 8:38
